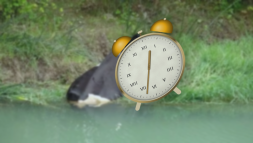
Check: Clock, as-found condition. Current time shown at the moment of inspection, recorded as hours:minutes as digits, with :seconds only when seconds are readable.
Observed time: 12:33
